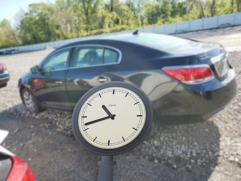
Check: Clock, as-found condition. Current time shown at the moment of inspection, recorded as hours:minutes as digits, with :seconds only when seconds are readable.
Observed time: 10:42
